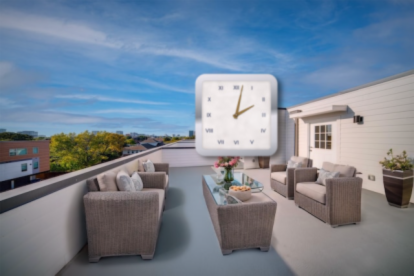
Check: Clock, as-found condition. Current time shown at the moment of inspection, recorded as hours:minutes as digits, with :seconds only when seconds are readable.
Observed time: 2:02
